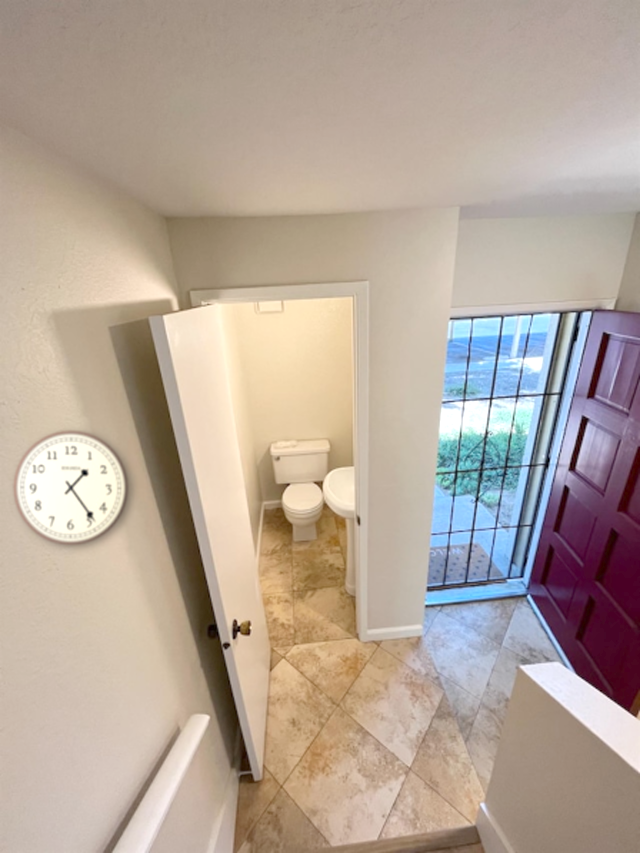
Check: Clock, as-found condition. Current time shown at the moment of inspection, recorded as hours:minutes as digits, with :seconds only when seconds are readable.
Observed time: 1:24
